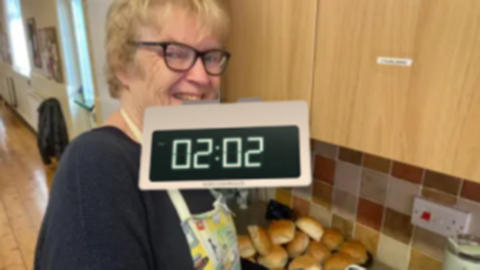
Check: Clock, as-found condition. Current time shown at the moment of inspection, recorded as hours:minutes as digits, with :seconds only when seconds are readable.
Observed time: 2:02
